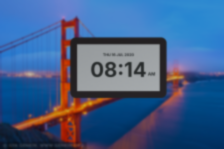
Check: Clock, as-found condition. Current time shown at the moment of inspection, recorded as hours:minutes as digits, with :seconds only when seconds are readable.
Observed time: 8:14
